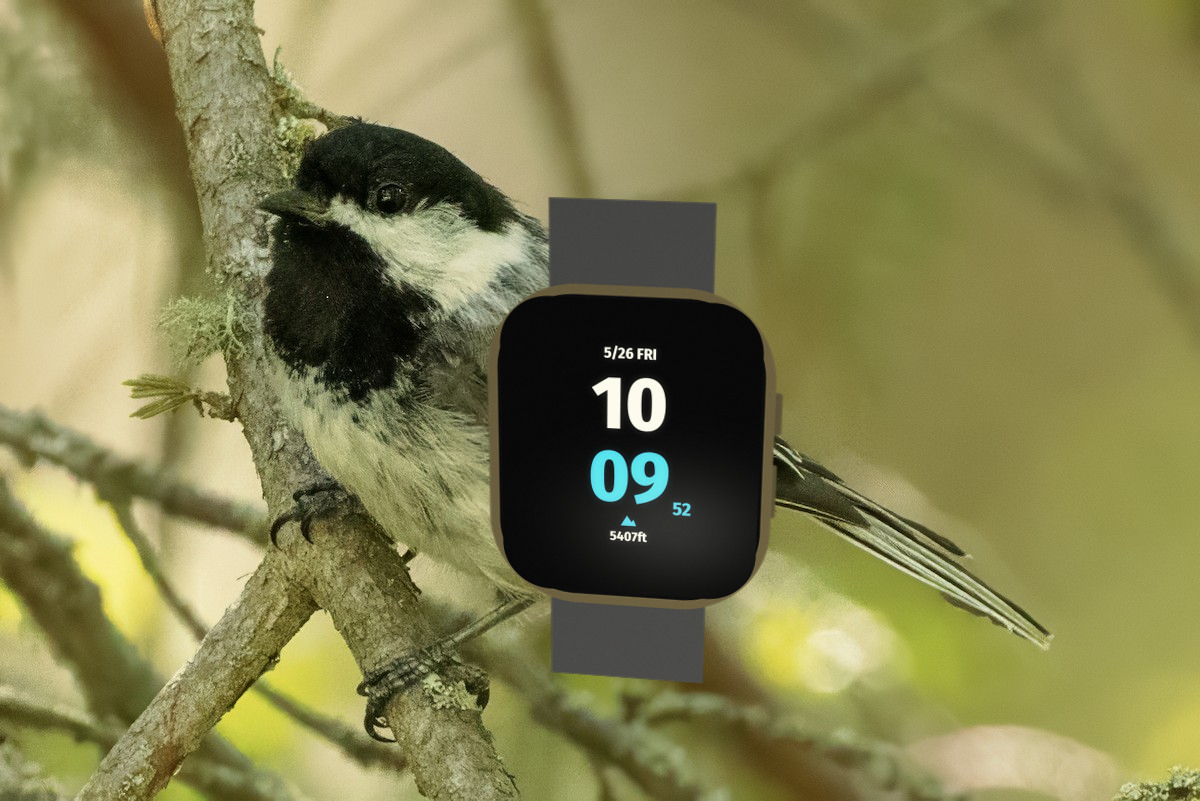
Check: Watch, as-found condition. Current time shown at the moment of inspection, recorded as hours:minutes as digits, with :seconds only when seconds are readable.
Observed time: 10:09:52
